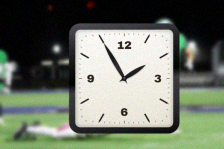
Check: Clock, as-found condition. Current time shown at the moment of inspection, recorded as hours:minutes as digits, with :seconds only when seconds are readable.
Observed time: 1:55
